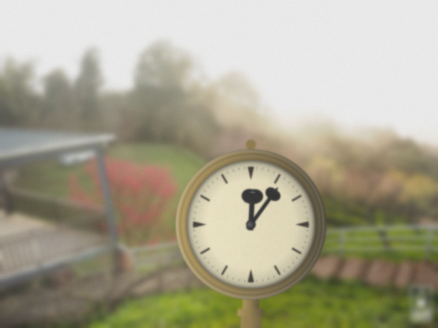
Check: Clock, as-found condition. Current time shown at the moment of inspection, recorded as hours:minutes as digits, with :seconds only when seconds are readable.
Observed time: 12:06
